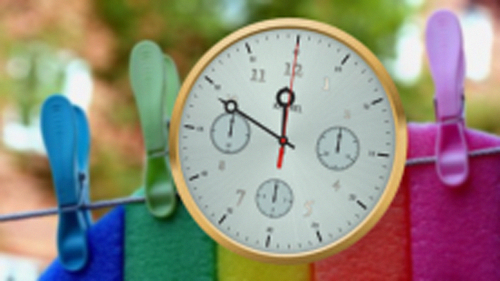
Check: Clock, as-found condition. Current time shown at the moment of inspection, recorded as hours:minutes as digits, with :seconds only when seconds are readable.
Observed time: 11:49
